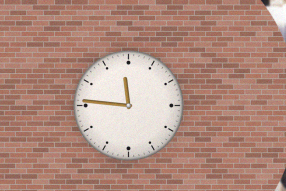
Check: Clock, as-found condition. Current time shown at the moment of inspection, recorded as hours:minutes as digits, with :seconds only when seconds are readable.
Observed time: 11:46
